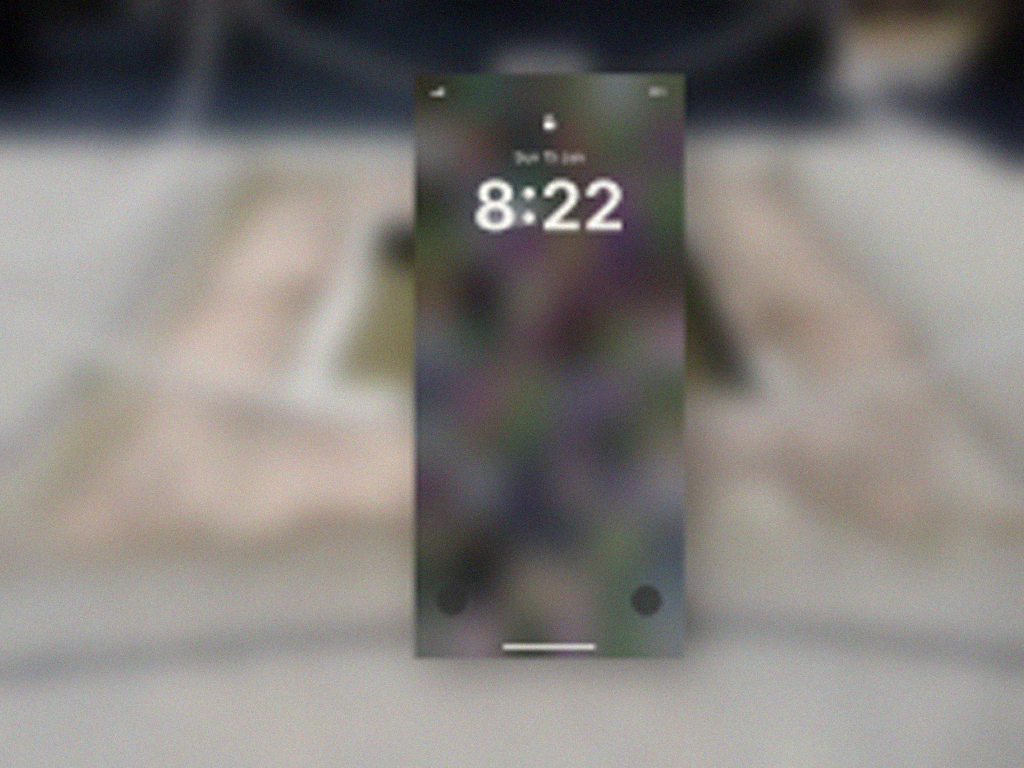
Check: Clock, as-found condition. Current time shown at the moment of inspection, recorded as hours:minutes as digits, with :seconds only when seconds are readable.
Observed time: 8:22
